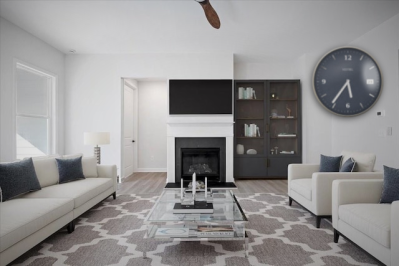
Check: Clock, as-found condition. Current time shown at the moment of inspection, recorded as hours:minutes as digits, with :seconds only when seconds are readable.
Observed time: 5:36
